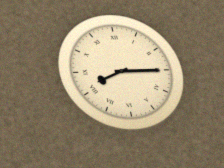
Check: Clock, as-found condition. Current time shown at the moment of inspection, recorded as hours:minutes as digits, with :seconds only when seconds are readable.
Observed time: 8:15
